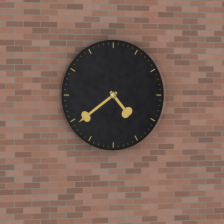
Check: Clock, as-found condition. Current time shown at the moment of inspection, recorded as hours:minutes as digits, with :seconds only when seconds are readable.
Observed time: 4:39
